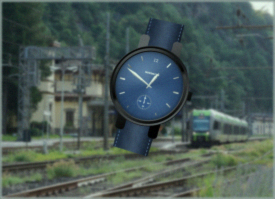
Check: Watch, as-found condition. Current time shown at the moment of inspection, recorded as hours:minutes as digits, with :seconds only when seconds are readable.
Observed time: 12:49
